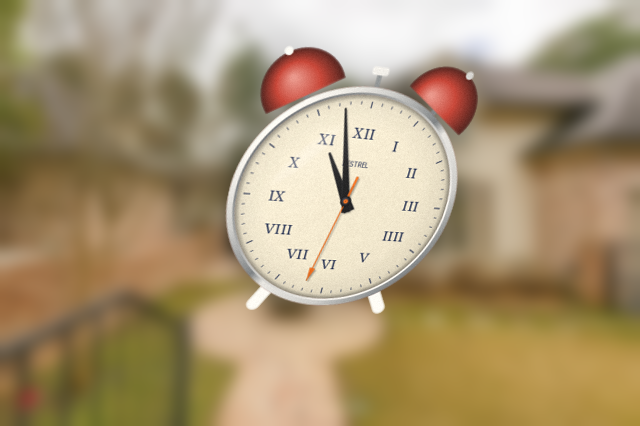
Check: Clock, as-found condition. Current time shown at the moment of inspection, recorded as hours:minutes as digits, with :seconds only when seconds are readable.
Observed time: 10:57:32
